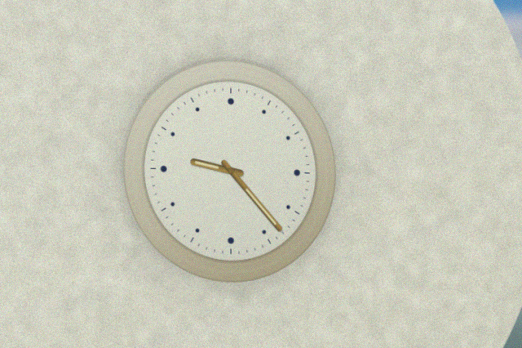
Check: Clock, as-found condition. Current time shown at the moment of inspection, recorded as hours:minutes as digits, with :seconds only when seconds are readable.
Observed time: 9:23
